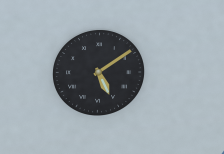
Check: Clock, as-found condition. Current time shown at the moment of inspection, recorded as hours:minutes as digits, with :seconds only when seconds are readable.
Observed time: 5:09
